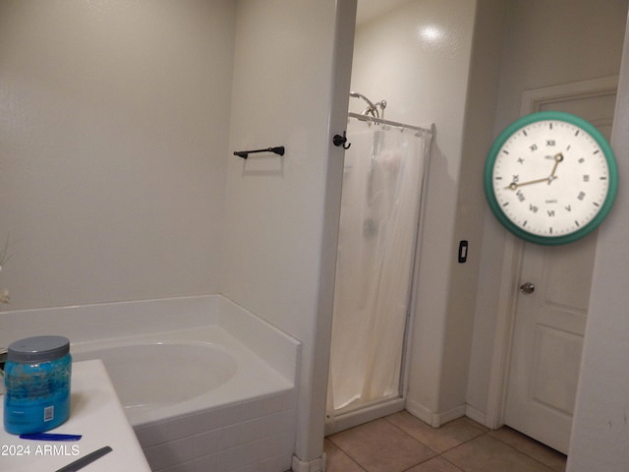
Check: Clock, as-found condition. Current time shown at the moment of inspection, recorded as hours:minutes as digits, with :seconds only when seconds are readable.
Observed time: 12:43
